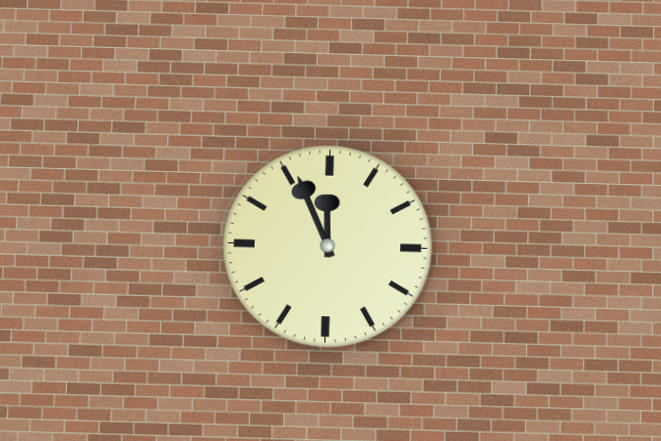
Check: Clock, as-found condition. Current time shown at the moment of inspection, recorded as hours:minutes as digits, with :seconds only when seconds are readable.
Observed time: 11:56
